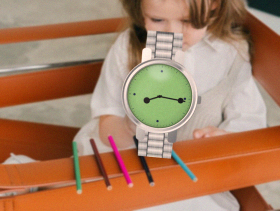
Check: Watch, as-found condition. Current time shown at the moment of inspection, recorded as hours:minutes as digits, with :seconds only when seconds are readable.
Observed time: 8:16
